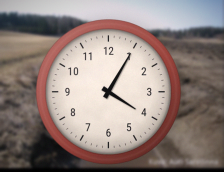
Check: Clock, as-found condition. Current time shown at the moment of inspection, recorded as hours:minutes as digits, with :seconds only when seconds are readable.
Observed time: 4:05
